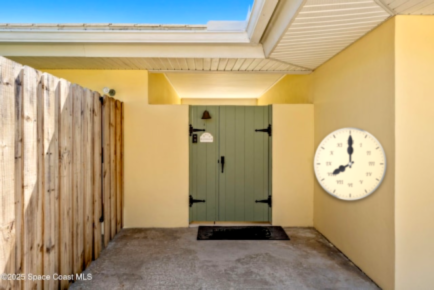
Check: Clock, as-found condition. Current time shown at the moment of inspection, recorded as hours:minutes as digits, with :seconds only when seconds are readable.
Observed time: 8:00
